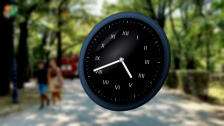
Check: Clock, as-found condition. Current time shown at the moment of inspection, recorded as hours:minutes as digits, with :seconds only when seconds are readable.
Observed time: 4:41
